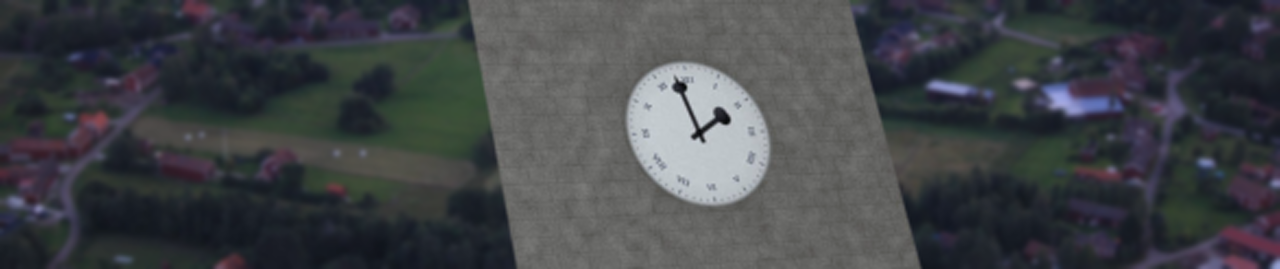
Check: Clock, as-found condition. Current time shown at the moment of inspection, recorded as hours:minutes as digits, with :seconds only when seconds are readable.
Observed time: 1:58
